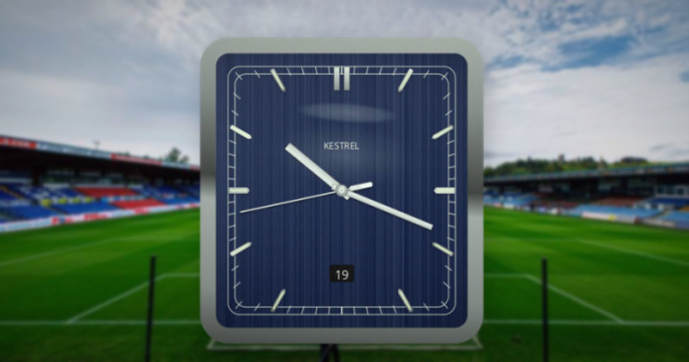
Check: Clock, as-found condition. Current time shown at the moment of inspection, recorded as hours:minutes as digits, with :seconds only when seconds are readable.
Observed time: 10:18:43
